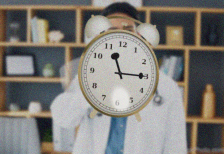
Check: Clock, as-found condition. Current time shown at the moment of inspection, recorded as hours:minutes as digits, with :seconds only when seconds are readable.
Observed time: 11:15
